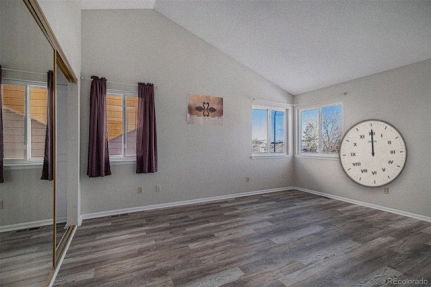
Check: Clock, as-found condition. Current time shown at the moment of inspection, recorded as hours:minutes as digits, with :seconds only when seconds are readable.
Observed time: 12:00
